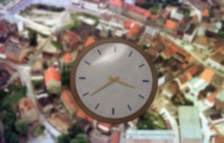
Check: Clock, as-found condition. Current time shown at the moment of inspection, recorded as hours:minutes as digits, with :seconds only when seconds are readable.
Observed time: 3:39
